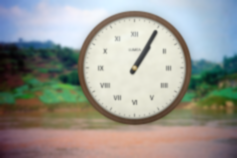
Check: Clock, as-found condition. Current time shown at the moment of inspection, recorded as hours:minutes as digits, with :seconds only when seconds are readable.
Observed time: 1:05
